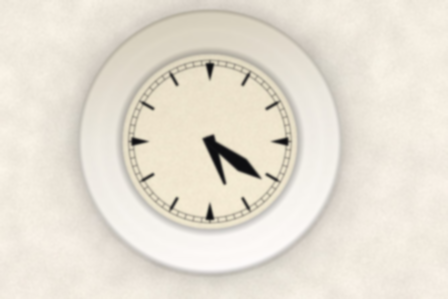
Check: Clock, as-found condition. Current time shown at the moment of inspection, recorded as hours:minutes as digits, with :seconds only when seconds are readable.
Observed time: 5:21
